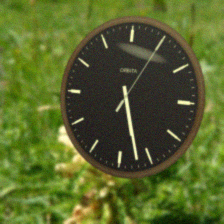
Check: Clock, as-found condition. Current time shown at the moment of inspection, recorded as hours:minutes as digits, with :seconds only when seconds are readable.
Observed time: 5:27:05
